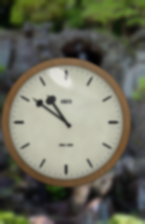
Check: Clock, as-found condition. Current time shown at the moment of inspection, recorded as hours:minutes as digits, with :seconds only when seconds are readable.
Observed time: 10:51
